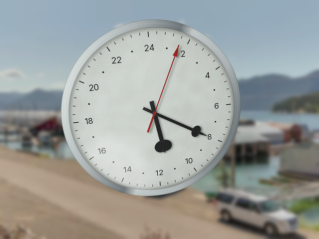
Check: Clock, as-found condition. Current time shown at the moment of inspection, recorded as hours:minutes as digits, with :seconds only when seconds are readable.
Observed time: 11:20:04
